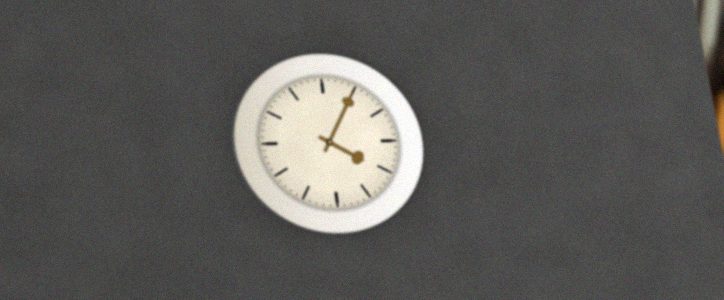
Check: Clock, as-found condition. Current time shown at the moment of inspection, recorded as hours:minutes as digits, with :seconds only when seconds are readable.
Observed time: 4:05
